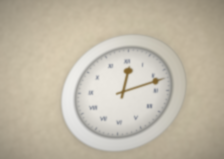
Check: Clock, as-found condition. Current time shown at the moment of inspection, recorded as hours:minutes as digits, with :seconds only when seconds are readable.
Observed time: 12:12
